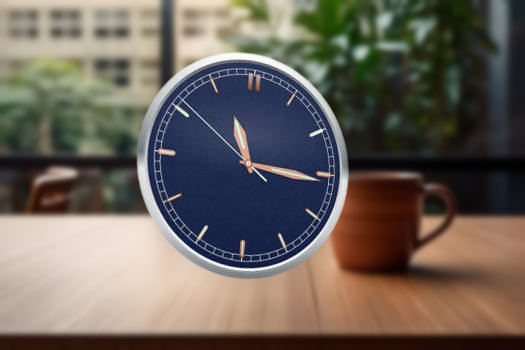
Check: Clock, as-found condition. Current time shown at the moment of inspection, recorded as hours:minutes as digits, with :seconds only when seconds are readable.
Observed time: 11:15:51
